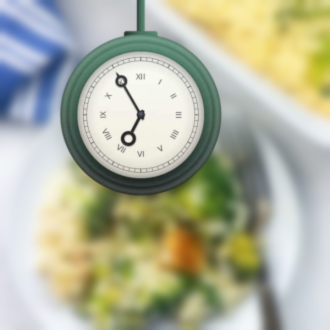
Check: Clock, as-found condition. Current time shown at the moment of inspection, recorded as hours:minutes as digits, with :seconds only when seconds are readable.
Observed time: 6:55
